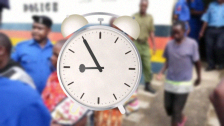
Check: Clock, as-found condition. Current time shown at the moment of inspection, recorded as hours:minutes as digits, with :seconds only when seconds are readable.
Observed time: 8:55
